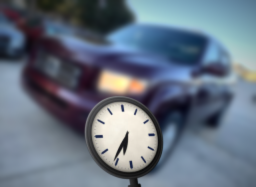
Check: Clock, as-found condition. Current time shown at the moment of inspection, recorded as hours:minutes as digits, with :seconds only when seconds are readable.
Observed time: 6:36
